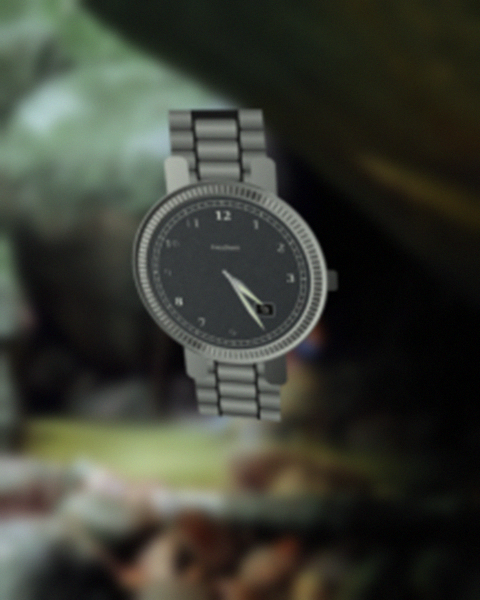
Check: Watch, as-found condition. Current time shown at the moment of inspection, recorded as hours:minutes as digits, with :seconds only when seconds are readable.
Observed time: 4:25
